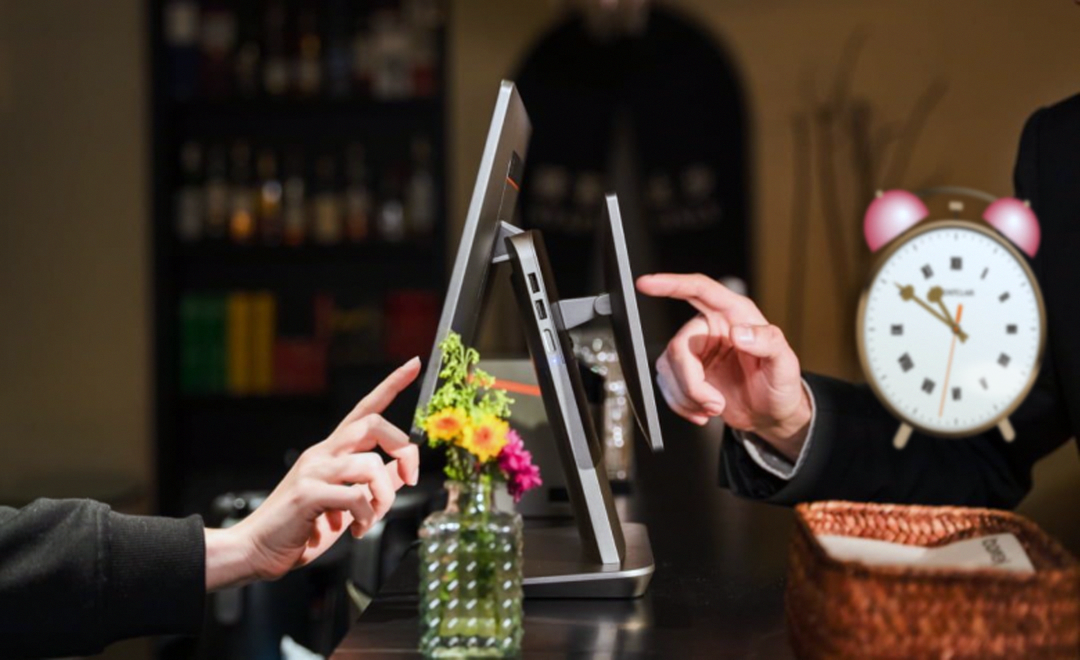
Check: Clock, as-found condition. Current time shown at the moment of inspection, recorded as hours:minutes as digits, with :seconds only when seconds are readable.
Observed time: 10:50:32
